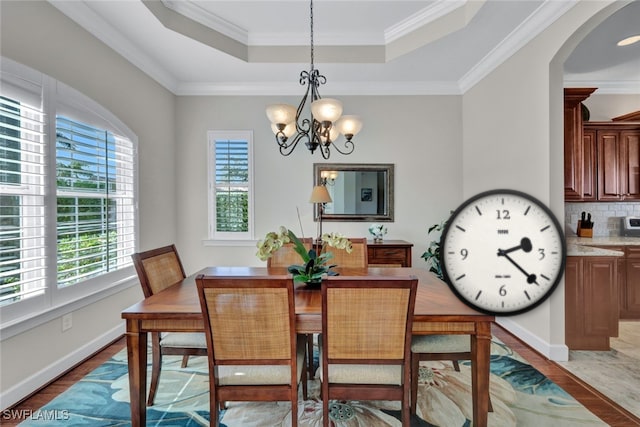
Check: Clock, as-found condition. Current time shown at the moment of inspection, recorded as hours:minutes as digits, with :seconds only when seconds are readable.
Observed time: 2:22
